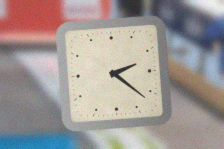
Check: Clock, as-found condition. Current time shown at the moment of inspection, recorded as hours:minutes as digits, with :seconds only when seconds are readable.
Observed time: 2:22
